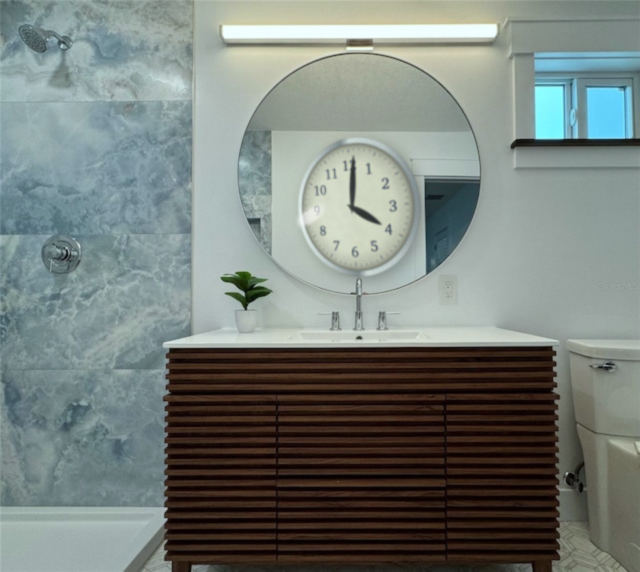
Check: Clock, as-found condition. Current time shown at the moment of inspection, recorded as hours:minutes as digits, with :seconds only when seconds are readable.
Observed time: 4:01
